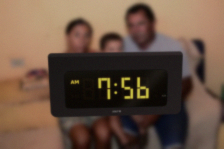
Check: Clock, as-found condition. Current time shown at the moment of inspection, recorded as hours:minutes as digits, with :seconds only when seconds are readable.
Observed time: 7:56
